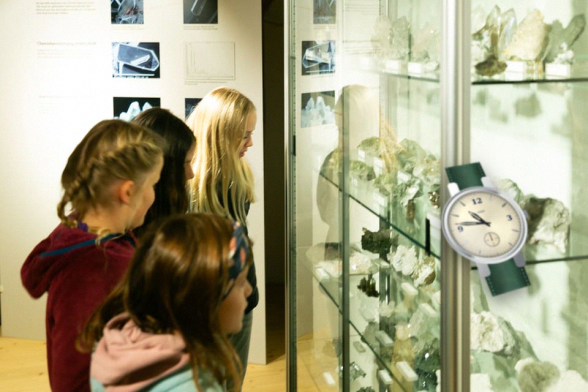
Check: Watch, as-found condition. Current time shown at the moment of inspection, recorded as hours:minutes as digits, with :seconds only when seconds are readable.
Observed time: 10:47
